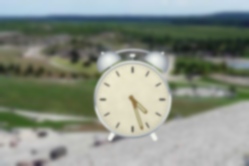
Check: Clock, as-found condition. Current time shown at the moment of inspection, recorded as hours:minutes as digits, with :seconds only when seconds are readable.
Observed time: 4:27
